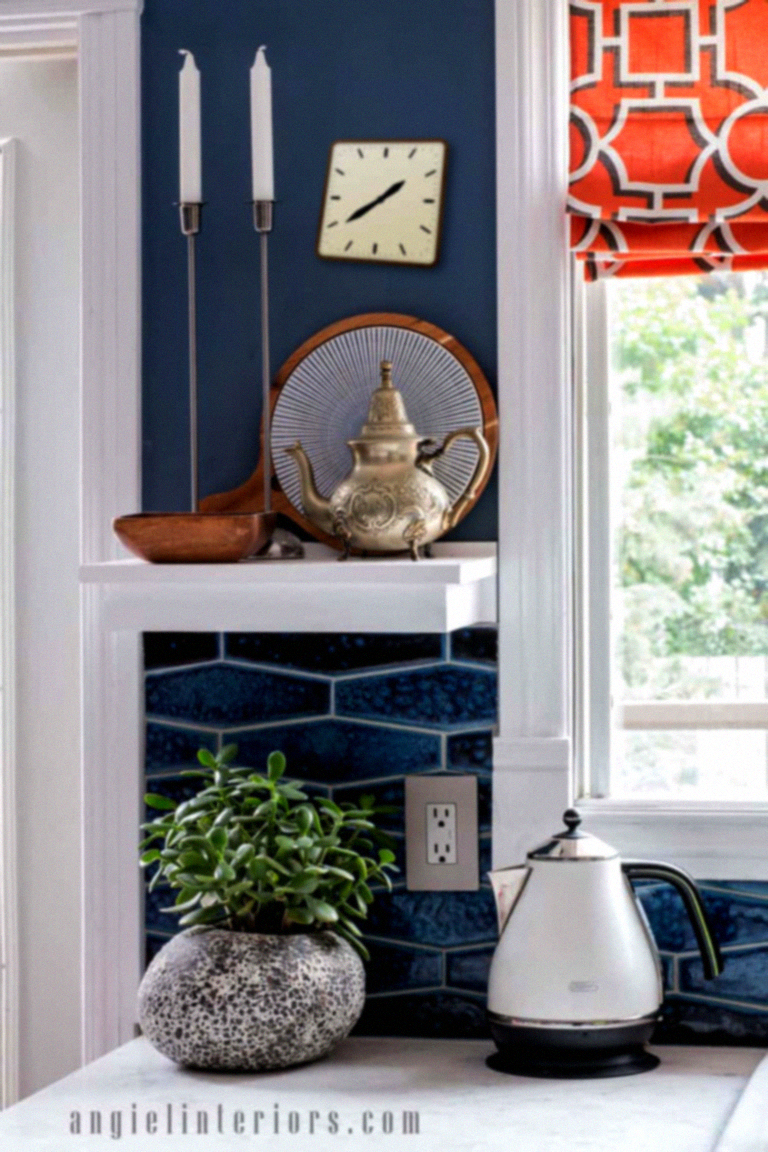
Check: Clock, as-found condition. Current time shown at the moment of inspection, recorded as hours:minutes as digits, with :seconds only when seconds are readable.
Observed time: 1:39
